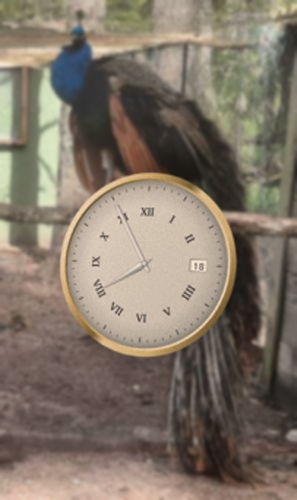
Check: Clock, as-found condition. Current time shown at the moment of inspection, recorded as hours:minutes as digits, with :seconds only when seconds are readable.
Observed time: 7:55
